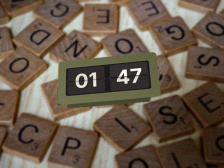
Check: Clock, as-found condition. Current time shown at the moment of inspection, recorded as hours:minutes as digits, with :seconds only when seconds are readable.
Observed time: 1:47
